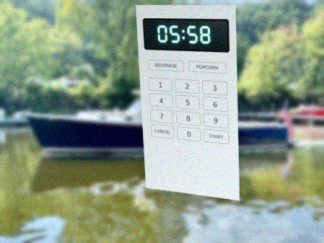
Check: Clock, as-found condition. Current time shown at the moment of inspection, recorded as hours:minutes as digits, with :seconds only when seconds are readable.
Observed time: 5:58
